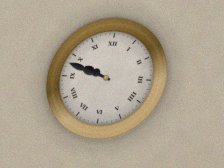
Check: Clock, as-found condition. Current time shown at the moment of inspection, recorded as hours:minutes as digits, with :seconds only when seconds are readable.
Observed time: 9:48
